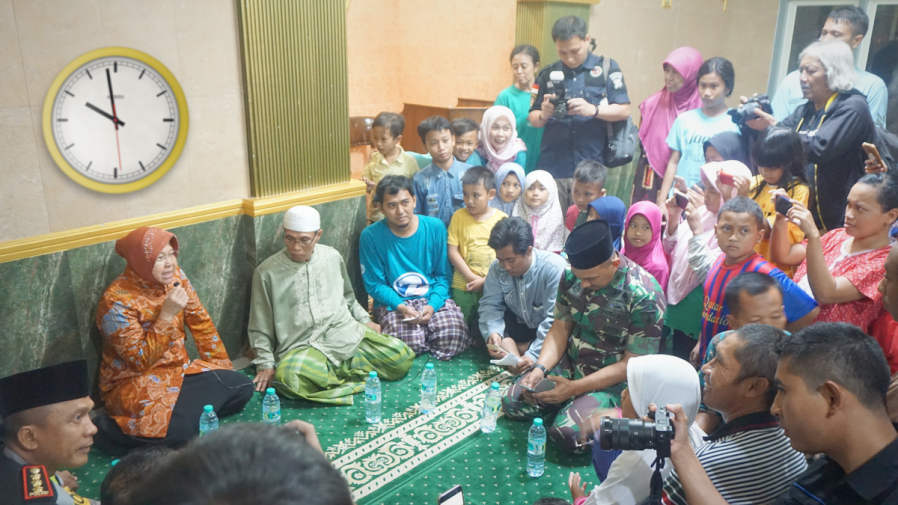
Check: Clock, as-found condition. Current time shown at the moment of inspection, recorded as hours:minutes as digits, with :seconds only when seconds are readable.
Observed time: 9:58:29
